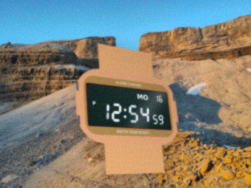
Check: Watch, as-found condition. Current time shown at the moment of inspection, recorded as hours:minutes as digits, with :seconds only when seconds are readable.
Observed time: 12:54
